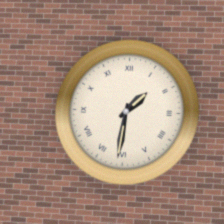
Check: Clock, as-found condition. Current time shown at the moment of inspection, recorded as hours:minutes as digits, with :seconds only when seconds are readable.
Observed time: 1:31
